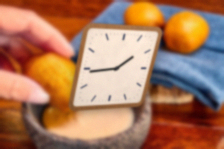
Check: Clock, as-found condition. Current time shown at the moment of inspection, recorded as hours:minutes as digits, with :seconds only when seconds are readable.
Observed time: 1:44
